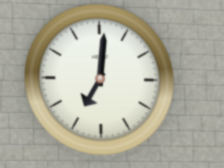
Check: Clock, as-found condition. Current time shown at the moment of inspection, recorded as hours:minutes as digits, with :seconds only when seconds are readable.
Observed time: 7:01
